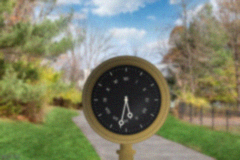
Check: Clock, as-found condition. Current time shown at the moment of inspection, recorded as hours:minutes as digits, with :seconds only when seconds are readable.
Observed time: 5:32
